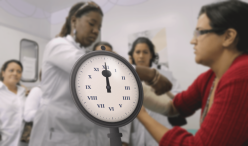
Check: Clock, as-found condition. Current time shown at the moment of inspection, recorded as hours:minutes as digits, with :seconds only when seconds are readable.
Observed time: 12:00
